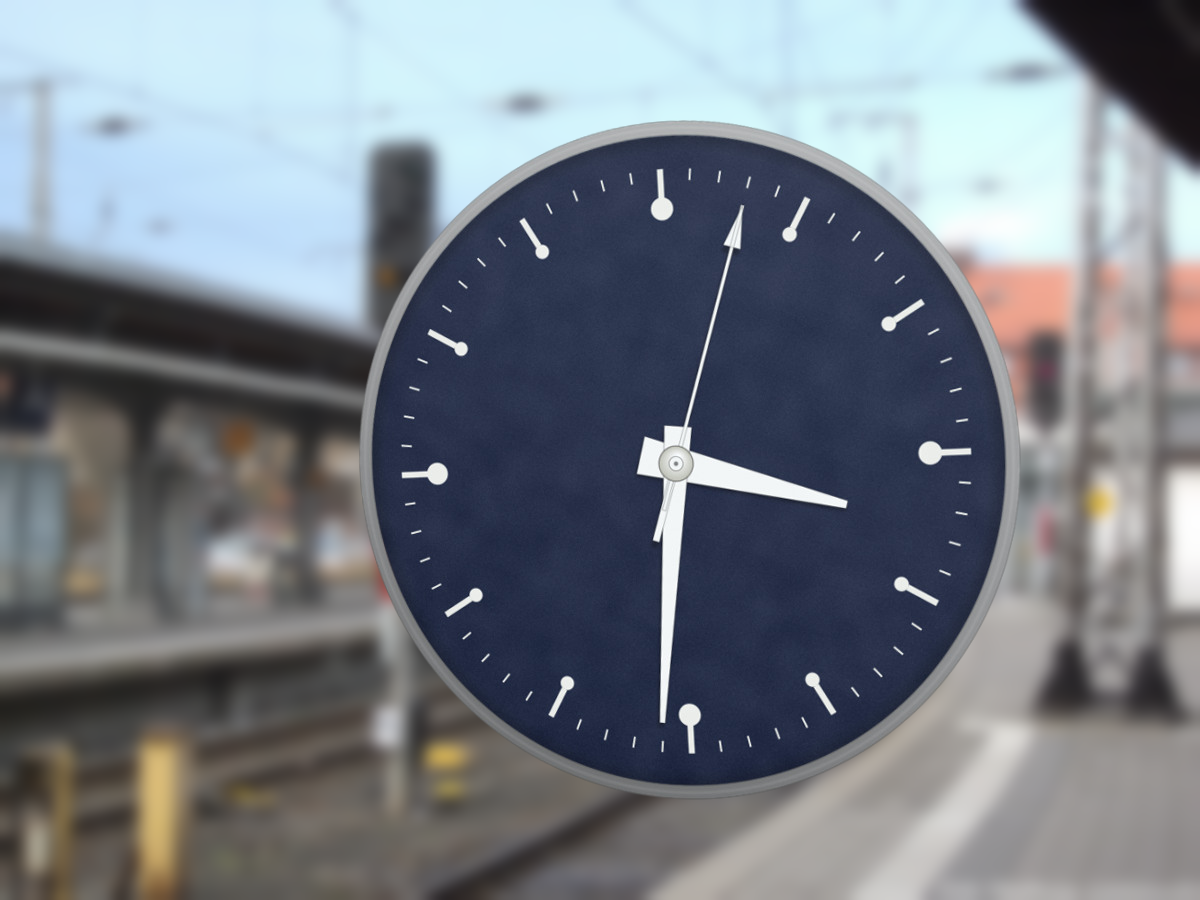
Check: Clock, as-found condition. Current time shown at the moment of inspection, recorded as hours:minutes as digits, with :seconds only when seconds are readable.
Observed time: 3:31:03
